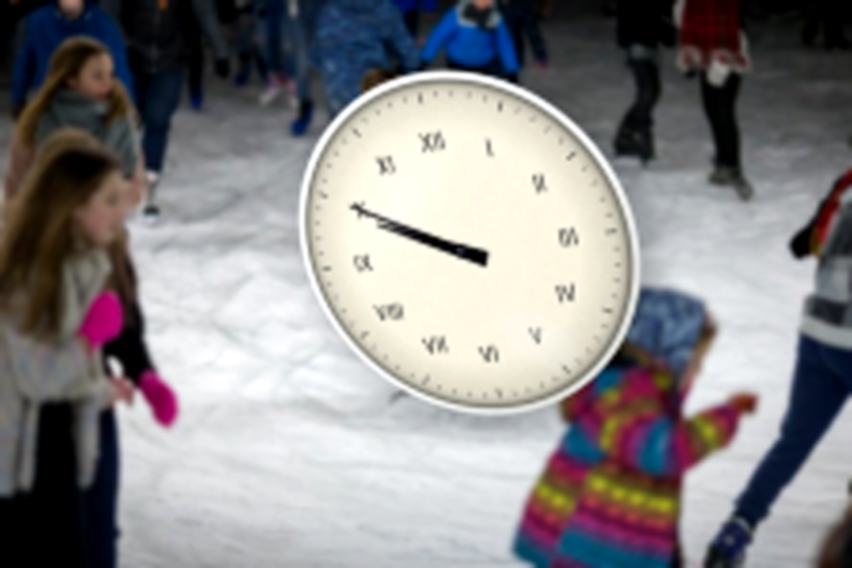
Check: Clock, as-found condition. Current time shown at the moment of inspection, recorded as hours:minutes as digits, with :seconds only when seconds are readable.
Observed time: 9:50
